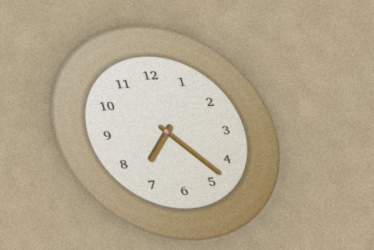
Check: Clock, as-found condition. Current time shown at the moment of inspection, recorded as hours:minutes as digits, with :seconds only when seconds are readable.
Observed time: 7:23
